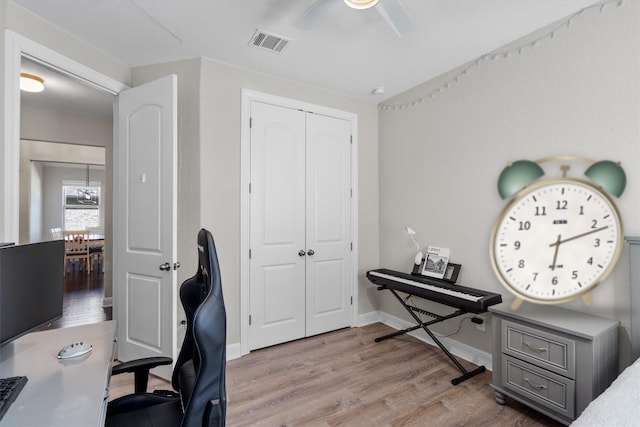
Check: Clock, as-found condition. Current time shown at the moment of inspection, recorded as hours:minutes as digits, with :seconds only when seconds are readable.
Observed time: 6:12
